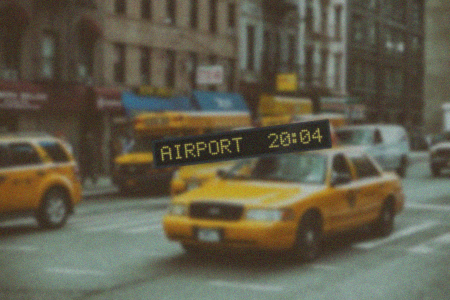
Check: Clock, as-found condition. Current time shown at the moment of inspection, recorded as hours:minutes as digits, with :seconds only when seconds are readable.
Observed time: 20:04
